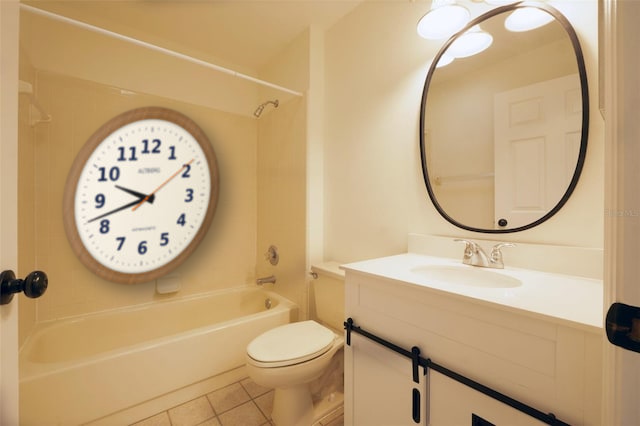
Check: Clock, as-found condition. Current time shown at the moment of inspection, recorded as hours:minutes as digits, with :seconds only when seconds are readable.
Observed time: 9:42:09
